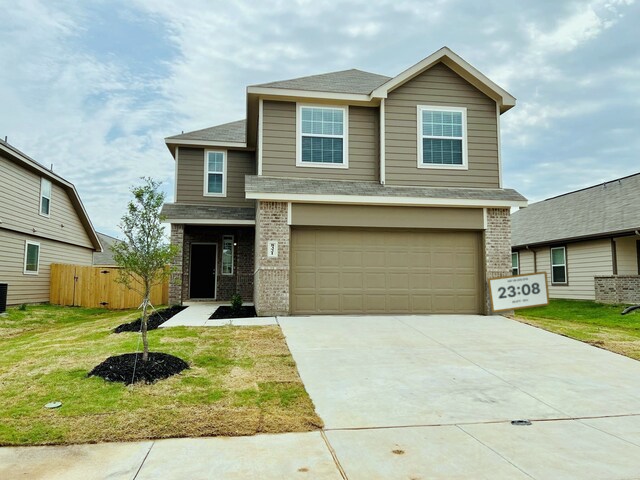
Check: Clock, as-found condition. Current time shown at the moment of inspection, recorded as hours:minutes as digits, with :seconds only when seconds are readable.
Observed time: 23:08
